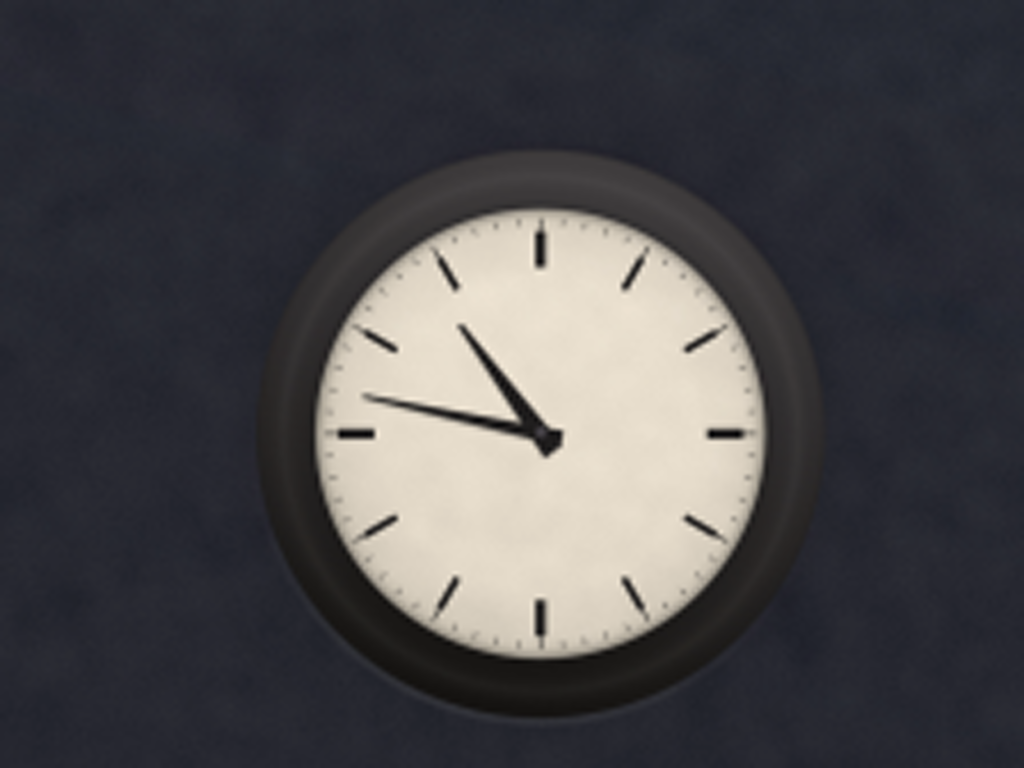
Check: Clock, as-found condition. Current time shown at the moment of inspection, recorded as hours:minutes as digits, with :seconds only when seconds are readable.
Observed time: 10:47
